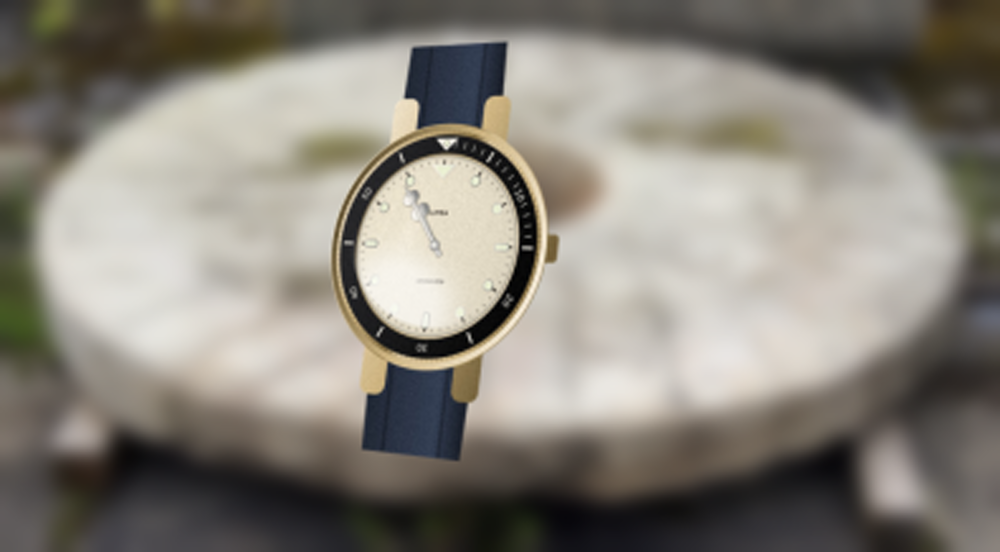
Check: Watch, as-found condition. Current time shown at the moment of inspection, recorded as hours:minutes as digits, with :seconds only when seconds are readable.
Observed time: 10:54
